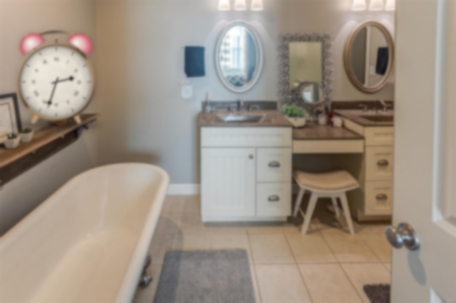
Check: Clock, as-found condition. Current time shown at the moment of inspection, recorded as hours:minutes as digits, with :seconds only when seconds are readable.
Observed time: 2:33
